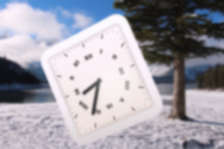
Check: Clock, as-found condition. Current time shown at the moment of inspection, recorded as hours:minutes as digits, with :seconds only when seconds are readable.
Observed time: 8:36
